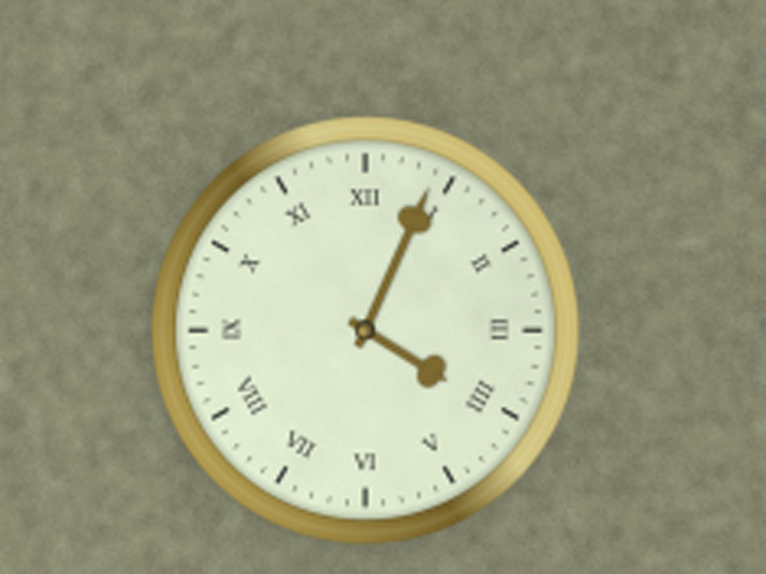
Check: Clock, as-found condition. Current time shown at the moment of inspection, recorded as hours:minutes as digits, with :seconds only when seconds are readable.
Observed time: 4:04
